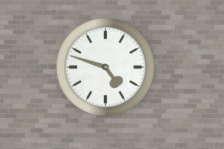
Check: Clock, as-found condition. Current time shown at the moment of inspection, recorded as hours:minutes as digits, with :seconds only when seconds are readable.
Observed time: 4:48
